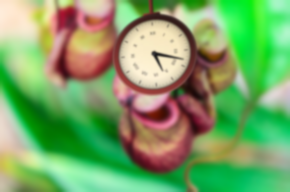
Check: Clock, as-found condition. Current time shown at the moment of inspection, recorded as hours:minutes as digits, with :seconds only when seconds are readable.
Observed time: 5:18
